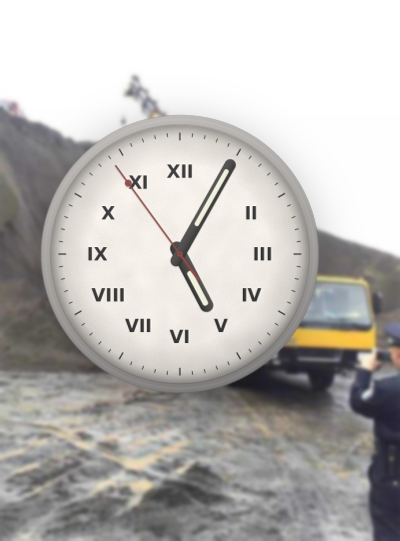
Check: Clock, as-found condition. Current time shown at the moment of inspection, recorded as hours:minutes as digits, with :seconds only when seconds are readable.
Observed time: 5:04:54
